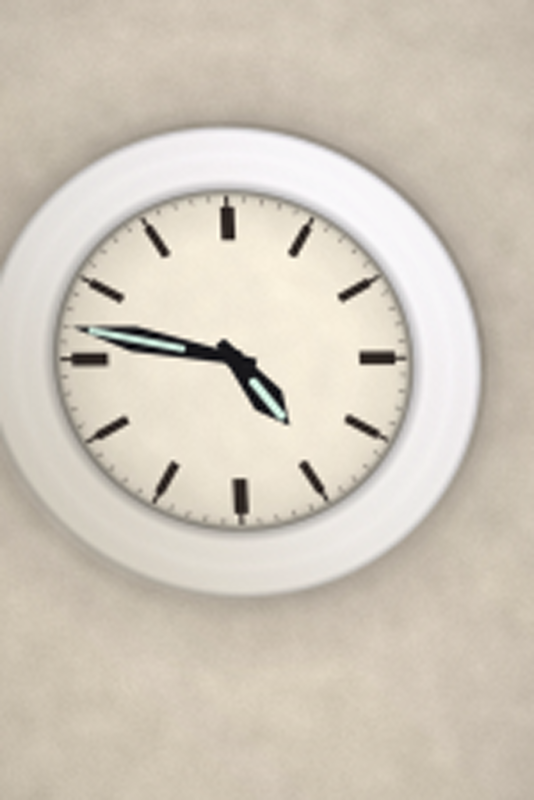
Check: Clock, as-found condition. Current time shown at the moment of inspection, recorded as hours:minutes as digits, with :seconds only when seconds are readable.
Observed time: 4:47
